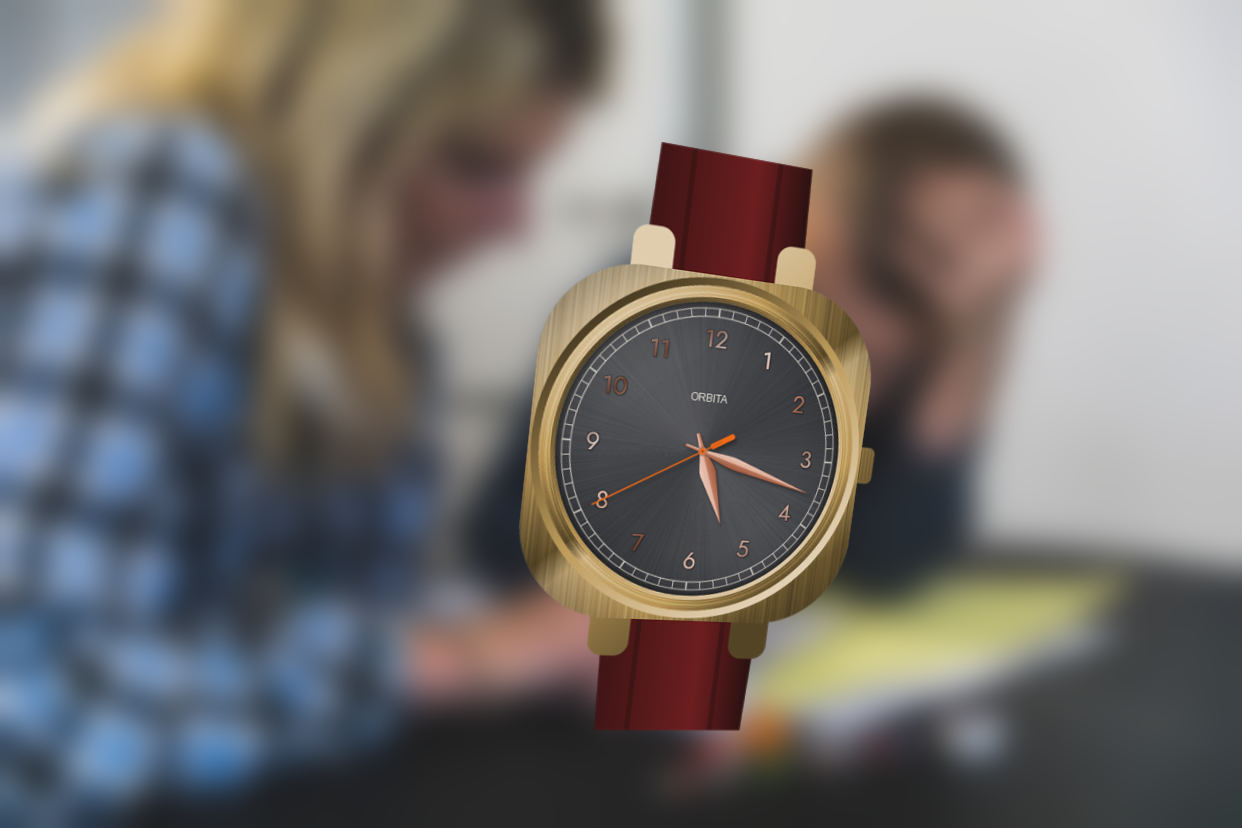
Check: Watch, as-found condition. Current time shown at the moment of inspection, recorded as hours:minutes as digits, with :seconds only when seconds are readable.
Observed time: 5:17:40
